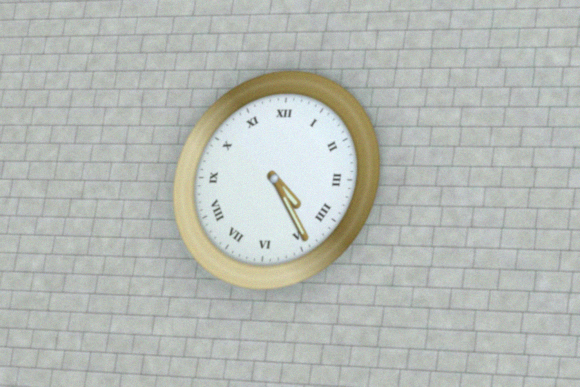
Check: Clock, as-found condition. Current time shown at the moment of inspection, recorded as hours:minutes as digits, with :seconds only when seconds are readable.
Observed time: 4:24
